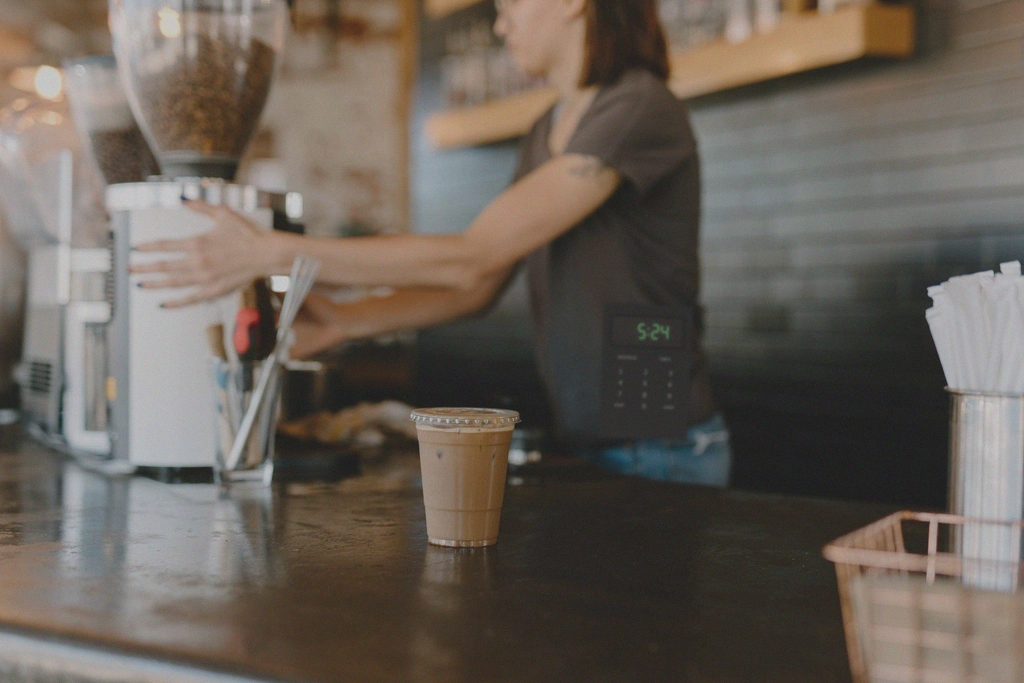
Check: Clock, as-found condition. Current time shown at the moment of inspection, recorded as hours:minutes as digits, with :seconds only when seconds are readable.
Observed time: 5:24
